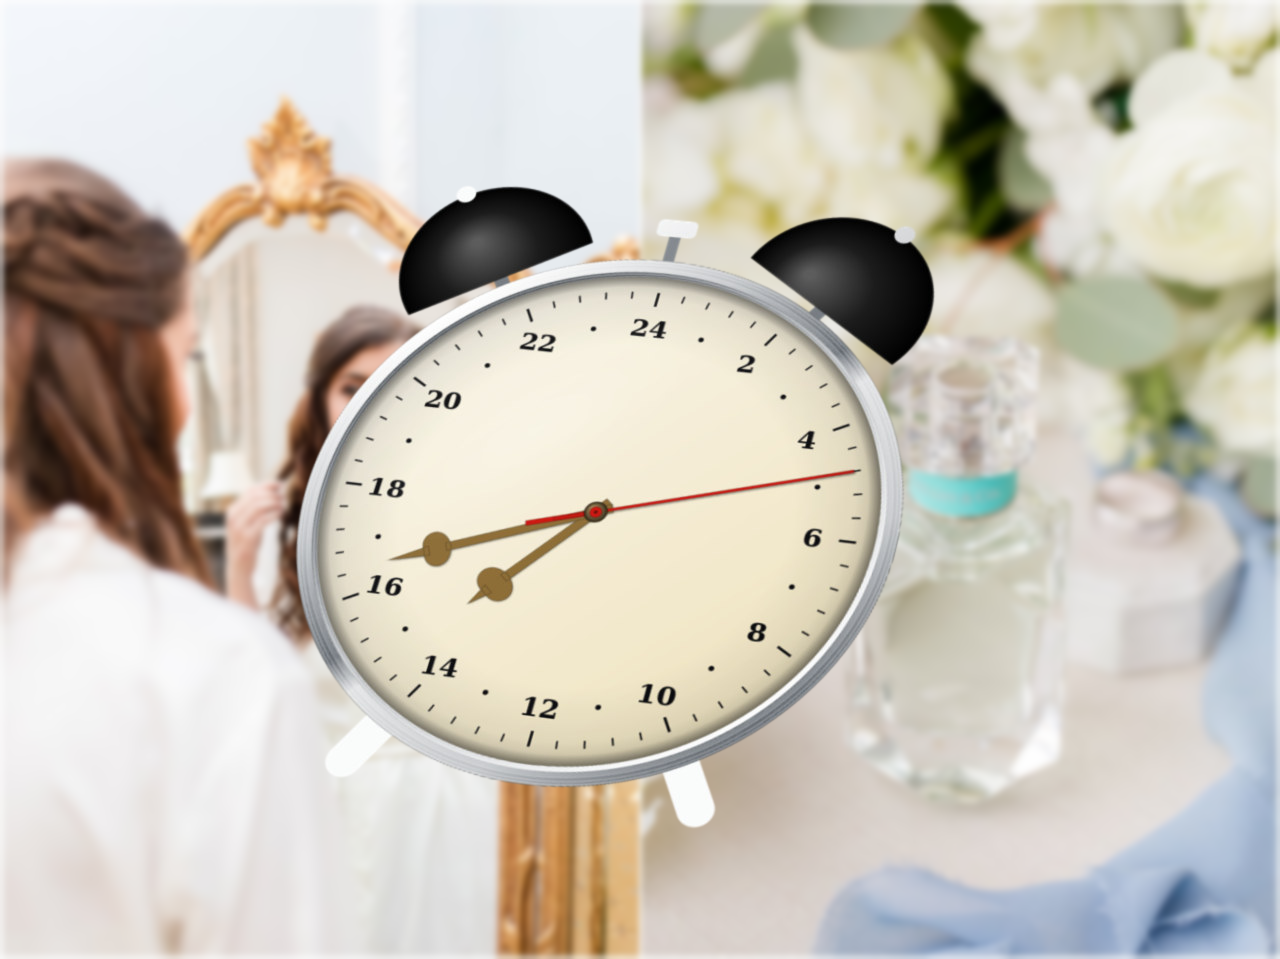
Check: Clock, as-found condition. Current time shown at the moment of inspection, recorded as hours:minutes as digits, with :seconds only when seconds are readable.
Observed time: 14:41:12
